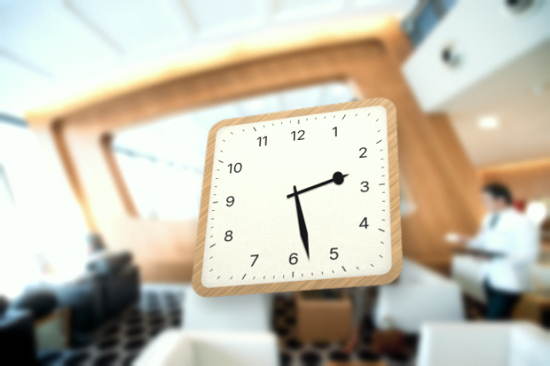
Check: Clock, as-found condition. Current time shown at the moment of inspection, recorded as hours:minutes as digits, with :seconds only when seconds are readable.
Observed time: 2:28
